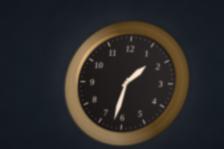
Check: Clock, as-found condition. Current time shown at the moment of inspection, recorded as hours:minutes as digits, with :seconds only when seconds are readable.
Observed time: 1:32
